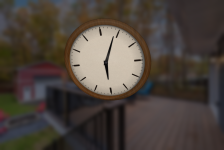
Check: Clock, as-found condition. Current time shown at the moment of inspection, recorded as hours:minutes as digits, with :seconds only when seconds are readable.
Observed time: 6:04
